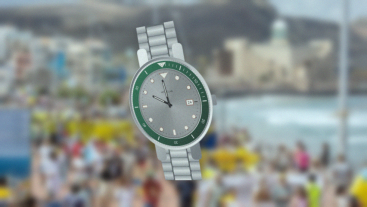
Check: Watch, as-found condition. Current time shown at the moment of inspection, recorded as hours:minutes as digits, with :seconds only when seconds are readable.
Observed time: 9:59
